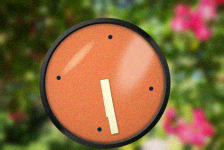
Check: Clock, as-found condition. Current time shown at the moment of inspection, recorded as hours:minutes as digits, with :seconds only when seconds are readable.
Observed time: 5:27
